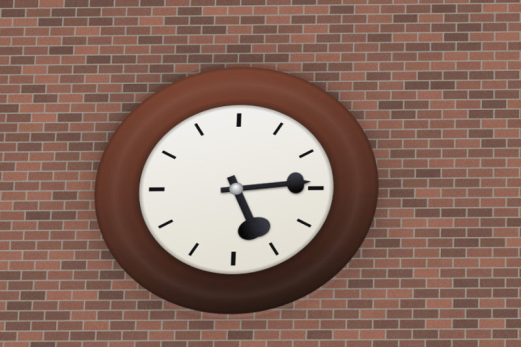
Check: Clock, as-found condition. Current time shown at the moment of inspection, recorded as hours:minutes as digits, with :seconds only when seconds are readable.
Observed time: 5:14
